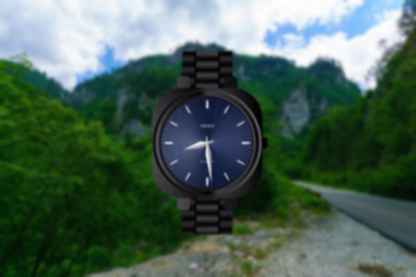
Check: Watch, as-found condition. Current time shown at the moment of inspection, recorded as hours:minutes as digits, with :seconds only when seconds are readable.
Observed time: 8:29
